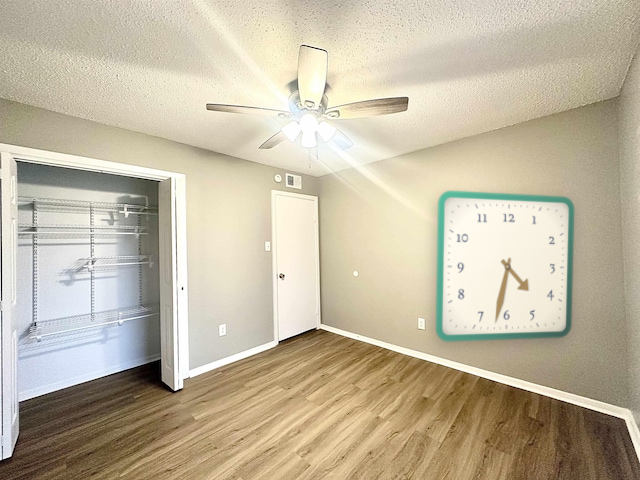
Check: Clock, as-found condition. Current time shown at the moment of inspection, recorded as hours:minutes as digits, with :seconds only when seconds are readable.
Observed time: 4:32
